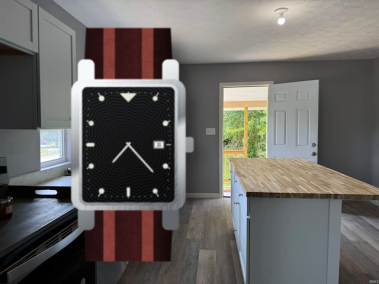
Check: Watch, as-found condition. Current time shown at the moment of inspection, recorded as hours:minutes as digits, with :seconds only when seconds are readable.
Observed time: 7:23
